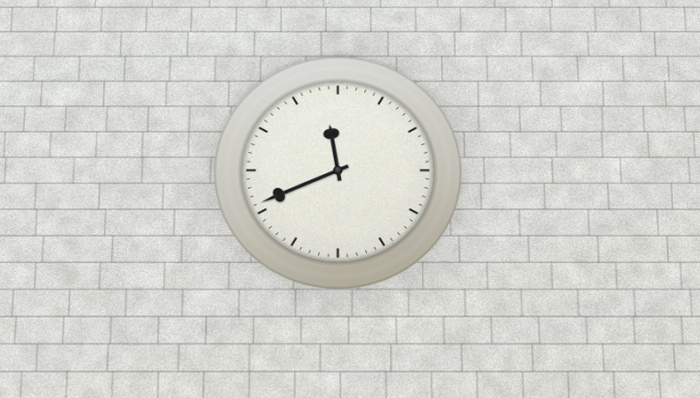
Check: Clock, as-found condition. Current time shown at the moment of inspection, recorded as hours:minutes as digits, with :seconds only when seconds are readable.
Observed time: 11:41
